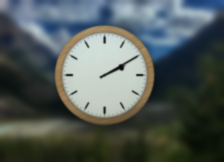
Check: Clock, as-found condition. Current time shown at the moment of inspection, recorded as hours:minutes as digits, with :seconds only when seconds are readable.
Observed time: 2:10
